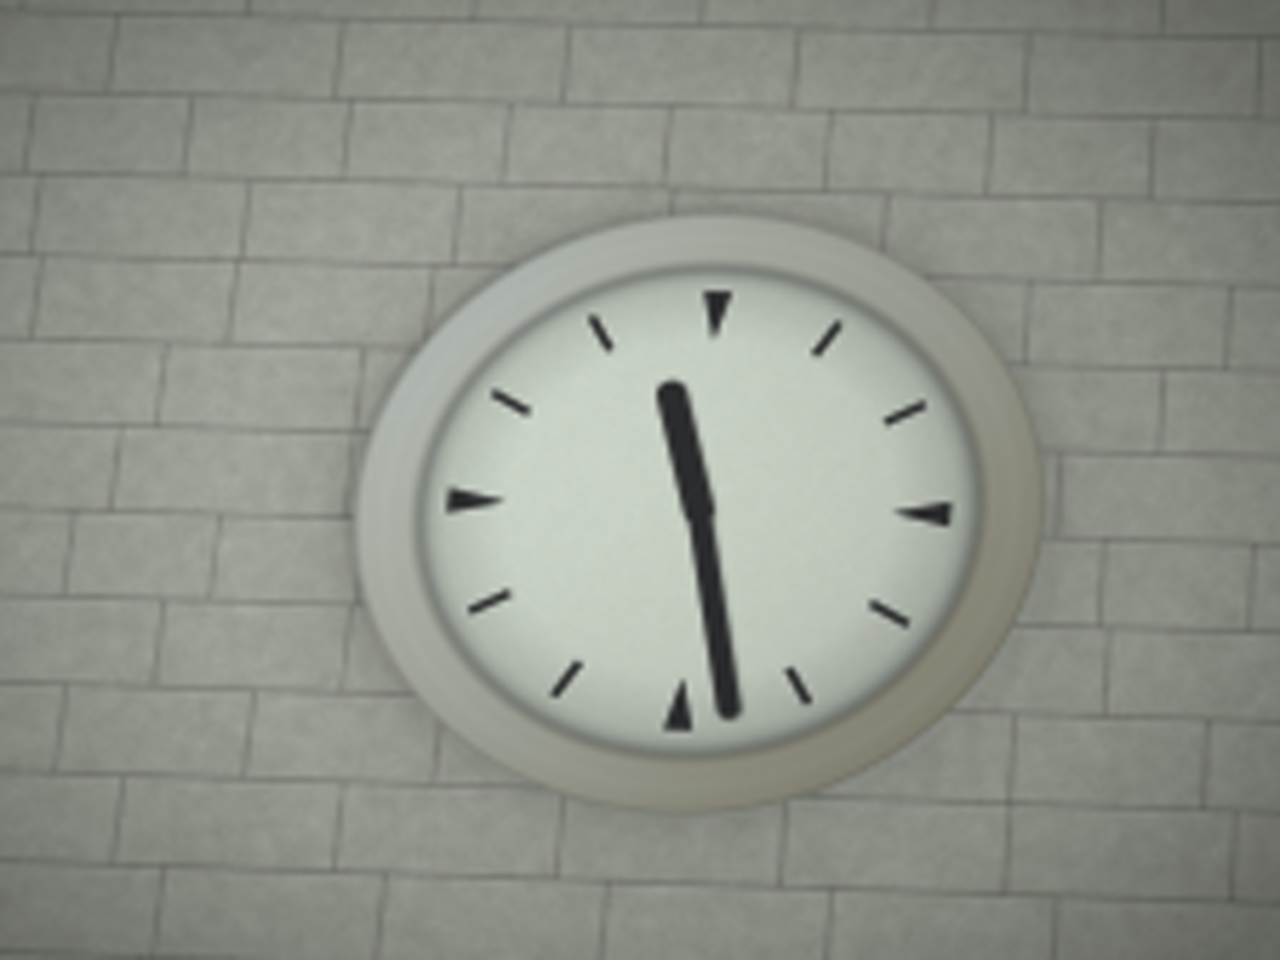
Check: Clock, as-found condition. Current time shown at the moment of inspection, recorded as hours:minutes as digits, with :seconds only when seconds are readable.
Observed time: 11:28
